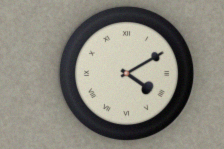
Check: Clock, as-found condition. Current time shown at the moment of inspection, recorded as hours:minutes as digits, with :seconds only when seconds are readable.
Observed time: 4:10
